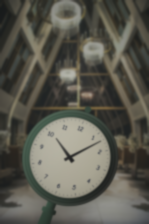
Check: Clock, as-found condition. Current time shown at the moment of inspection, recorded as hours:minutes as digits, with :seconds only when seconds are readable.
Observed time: 10:07
